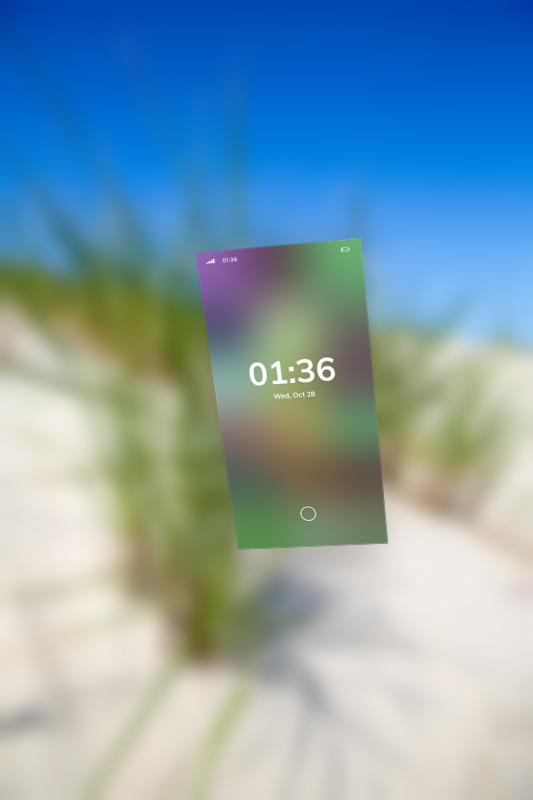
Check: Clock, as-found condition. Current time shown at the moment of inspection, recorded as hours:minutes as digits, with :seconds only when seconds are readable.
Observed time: 1:36
